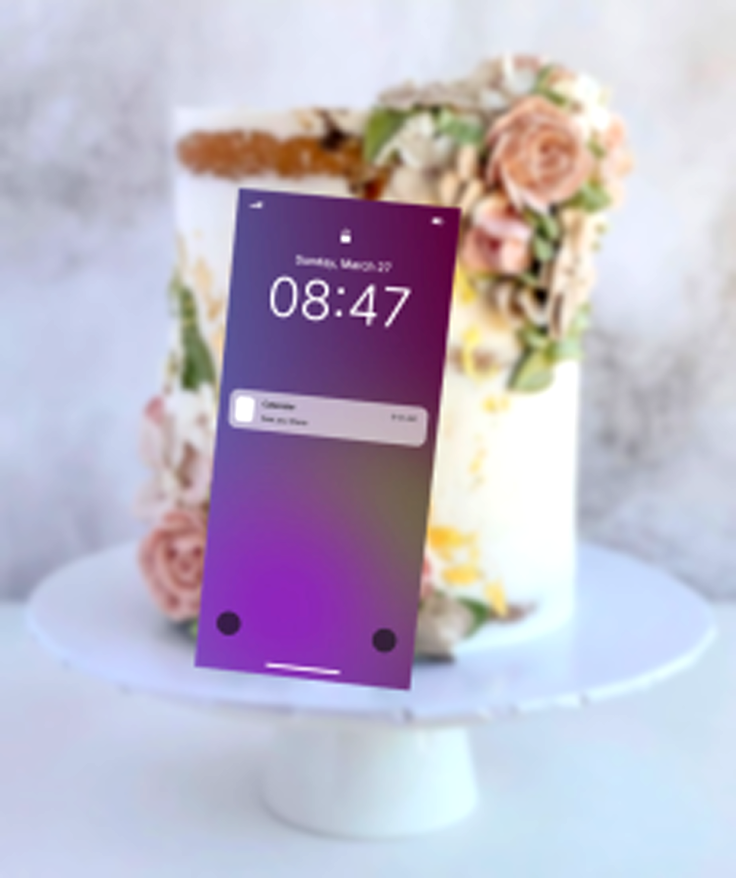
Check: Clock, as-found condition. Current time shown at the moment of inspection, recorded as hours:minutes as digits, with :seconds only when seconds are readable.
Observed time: 8:47
